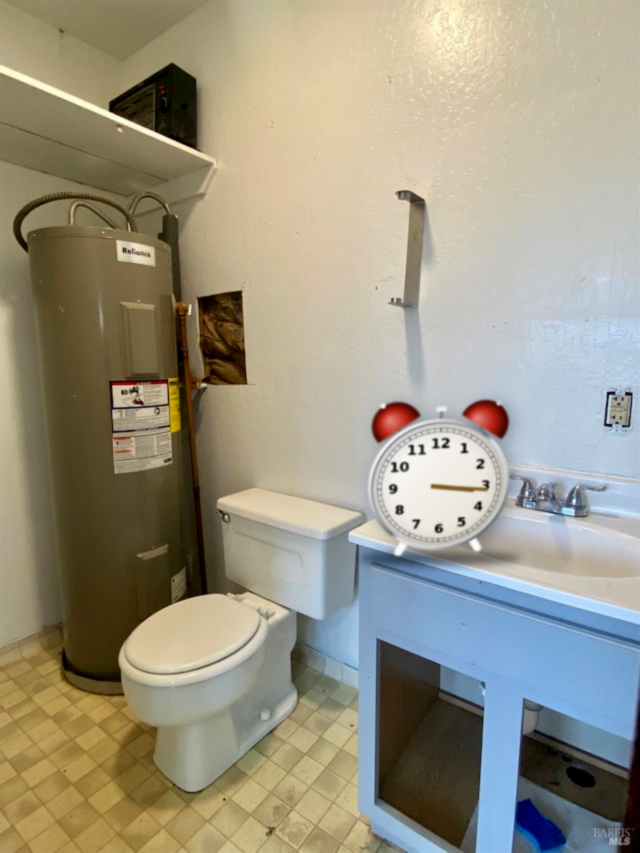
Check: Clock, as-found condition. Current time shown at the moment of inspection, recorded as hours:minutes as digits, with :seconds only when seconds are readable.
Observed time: 3:16
